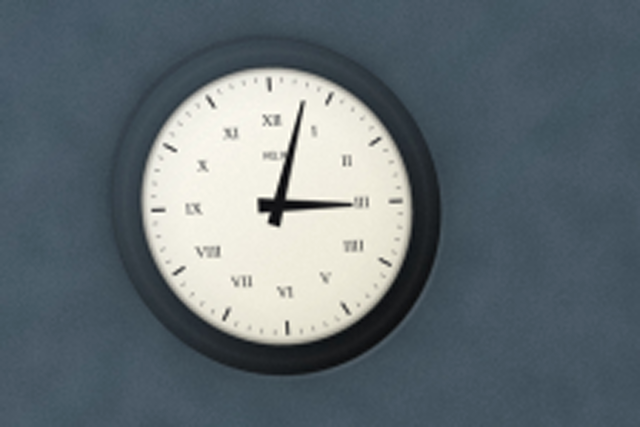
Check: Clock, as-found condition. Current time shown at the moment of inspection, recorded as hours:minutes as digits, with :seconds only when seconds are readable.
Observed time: 3:03
